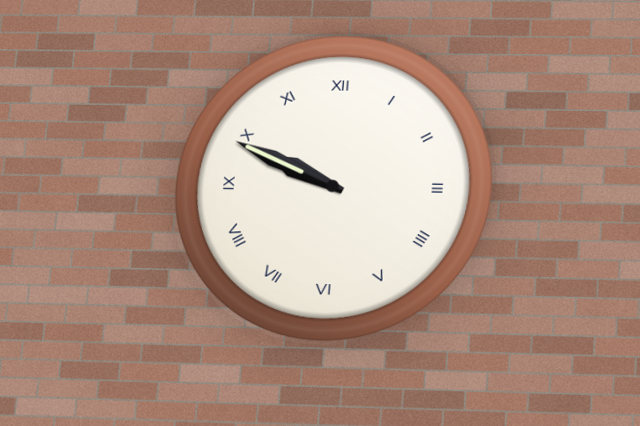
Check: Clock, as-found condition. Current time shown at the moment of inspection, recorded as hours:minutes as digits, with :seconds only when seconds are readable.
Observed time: 9:49
